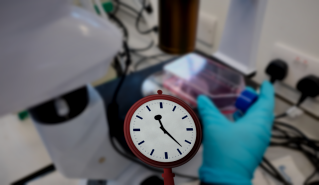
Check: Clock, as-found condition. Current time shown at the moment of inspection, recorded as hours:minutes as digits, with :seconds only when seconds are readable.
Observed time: 11:23
